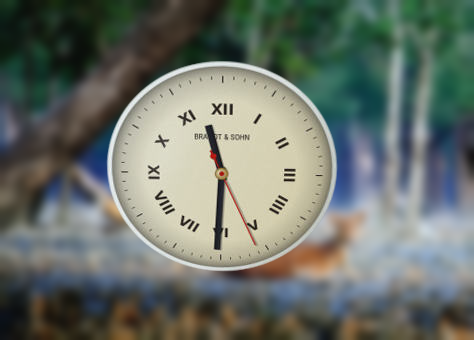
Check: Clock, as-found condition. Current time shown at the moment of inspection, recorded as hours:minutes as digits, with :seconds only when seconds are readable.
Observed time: 11:30:26
